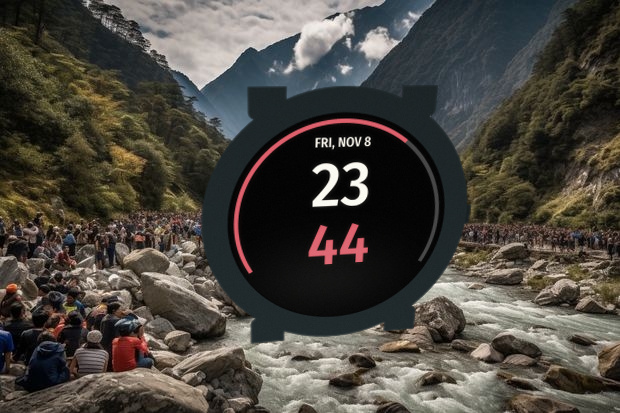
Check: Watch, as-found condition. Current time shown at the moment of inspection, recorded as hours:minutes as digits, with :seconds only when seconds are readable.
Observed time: 23:44
